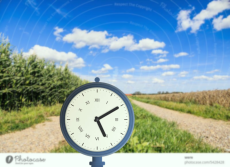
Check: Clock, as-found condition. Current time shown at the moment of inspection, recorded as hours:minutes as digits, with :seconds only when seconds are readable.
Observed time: 5:10
